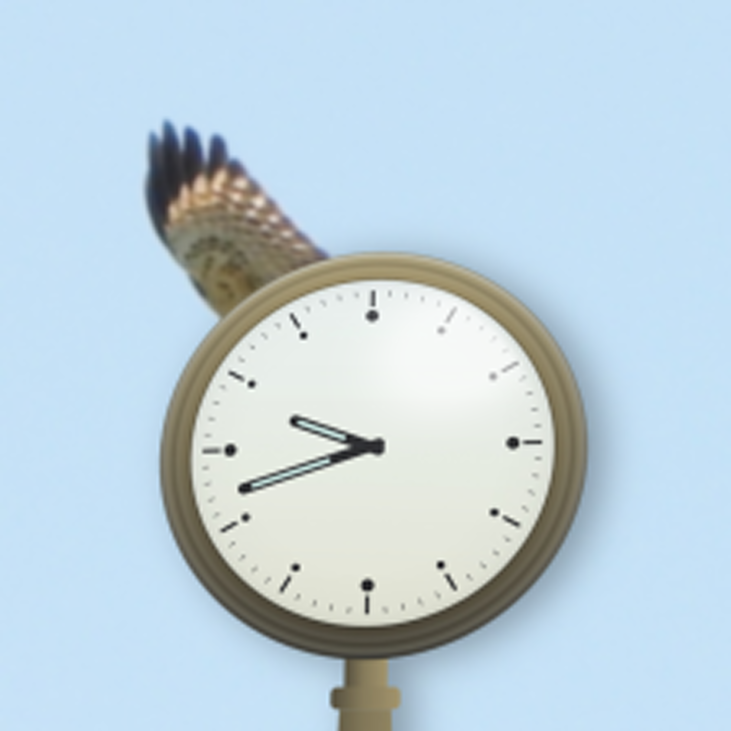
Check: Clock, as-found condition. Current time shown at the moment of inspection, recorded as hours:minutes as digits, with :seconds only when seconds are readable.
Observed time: 9:42
